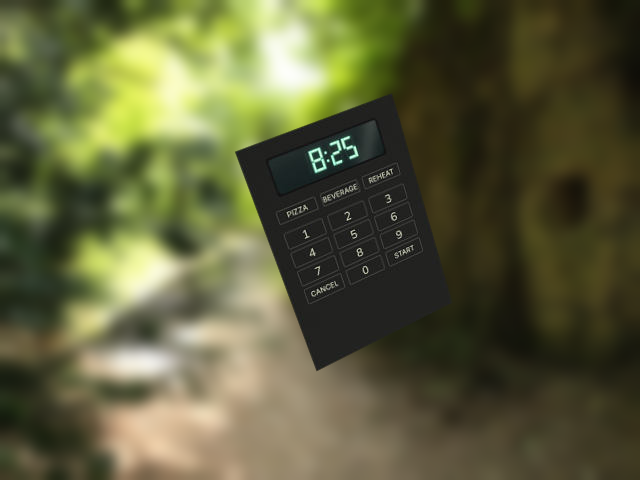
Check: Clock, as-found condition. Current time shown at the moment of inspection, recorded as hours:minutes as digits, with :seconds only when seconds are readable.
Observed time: 8:25
